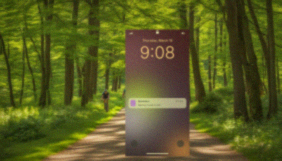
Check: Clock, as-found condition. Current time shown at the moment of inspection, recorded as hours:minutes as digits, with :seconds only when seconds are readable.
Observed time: 9:08
